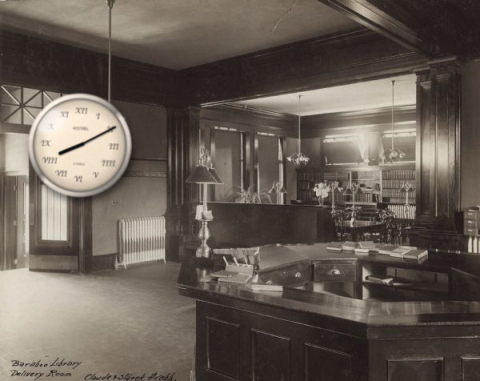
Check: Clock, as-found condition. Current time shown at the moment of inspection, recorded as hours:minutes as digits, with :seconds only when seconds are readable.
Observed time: 8:10
